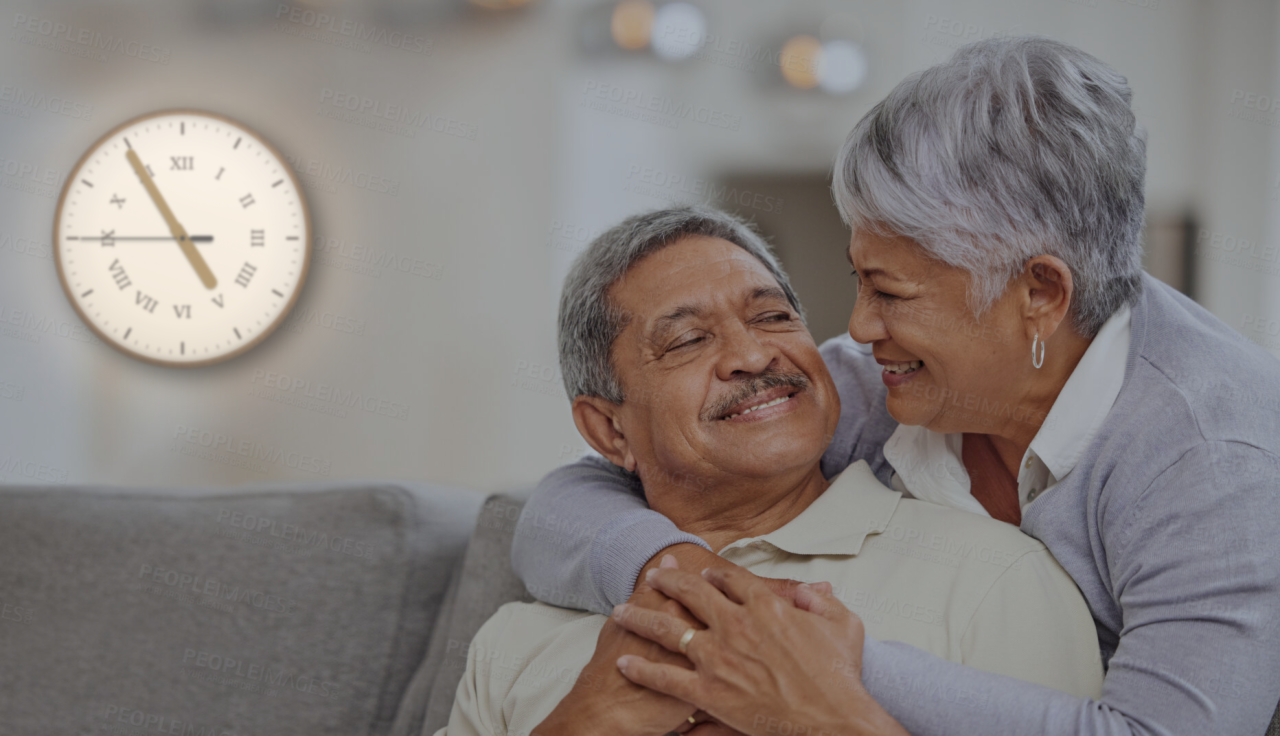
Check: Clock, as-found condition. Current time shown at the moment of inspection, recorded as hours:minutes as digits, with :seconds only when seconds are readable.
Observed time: 4:54:45
